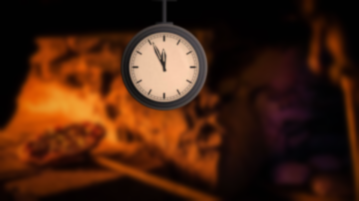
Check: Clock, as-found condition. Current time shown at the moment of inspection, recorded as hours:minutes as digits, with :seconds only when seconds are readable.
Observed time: 11:56
